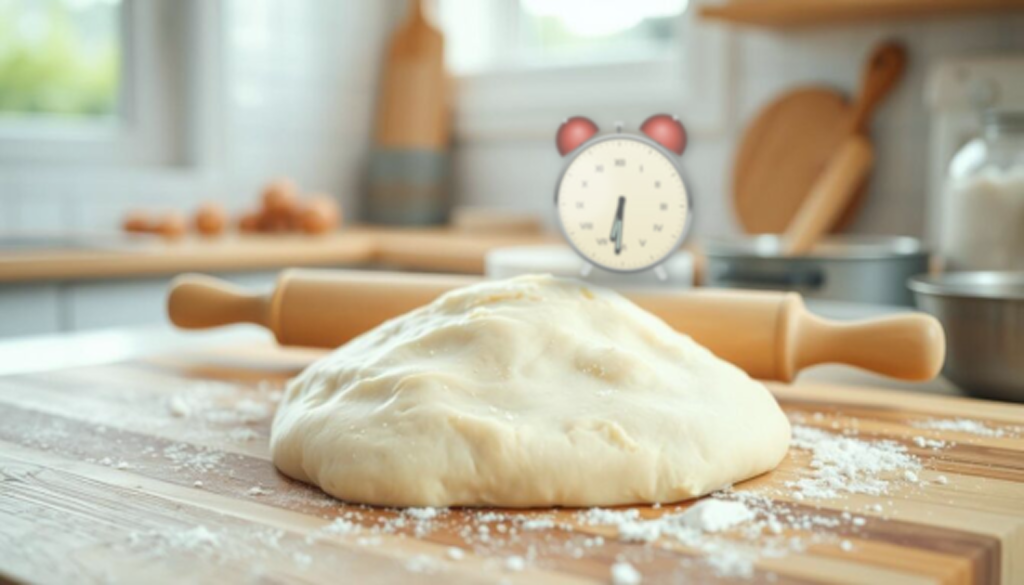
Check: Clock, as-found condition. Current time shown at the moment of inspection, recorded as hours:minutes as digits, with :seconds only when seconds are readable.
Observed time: 6:31
